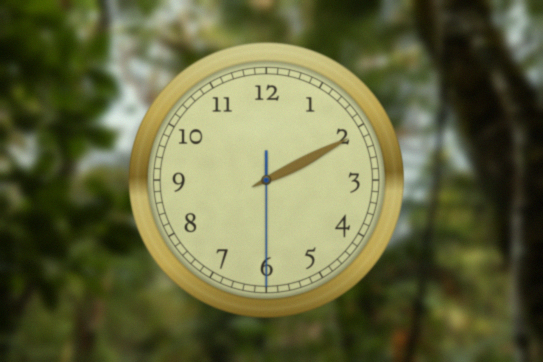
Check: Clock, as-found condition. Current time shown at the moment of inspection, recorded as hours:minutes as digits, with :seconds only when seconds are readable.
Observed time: 2:10:30
